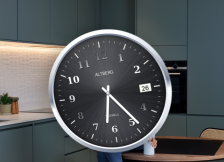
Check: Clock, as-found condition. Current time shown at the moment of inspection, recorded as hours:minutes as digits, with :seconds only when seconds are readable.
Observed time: 6:24
